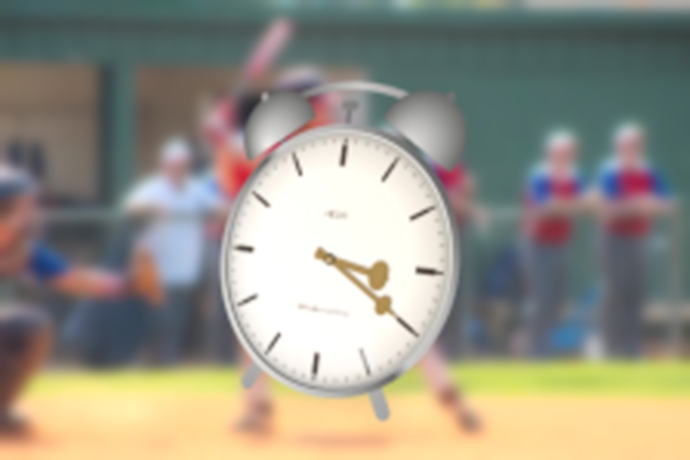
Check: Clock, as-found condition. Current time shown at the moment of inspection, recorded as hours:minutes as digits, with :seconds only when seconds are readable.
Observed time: 3:20
